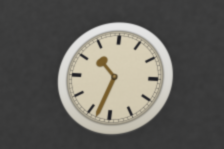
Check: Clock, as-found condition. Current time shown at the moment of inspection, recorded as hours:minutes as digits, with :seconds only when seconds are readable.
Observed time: 10:33
